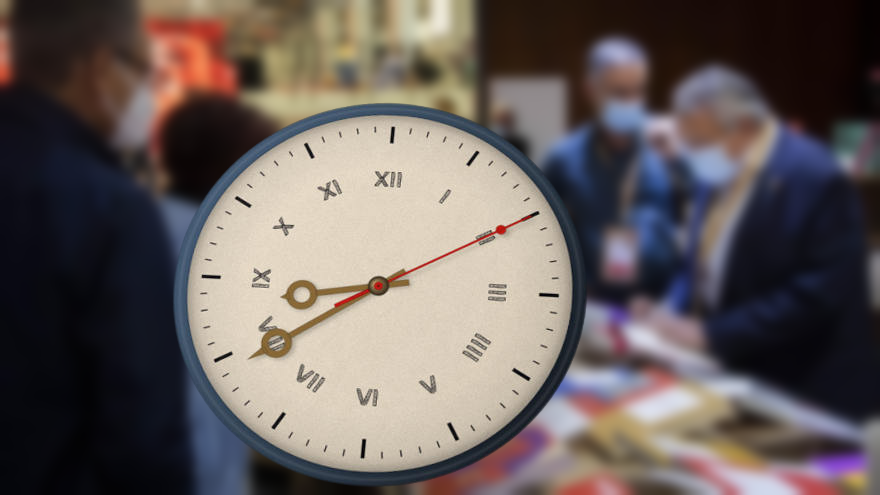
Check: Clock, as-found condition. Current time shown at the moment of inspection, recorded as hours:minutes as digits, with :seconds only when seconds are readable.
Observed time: 8:39:10
